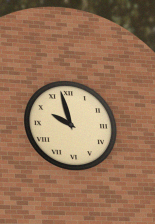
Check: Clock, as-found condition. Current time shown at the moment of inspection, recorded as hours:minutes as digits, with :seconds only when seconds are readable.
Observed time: 9:58
